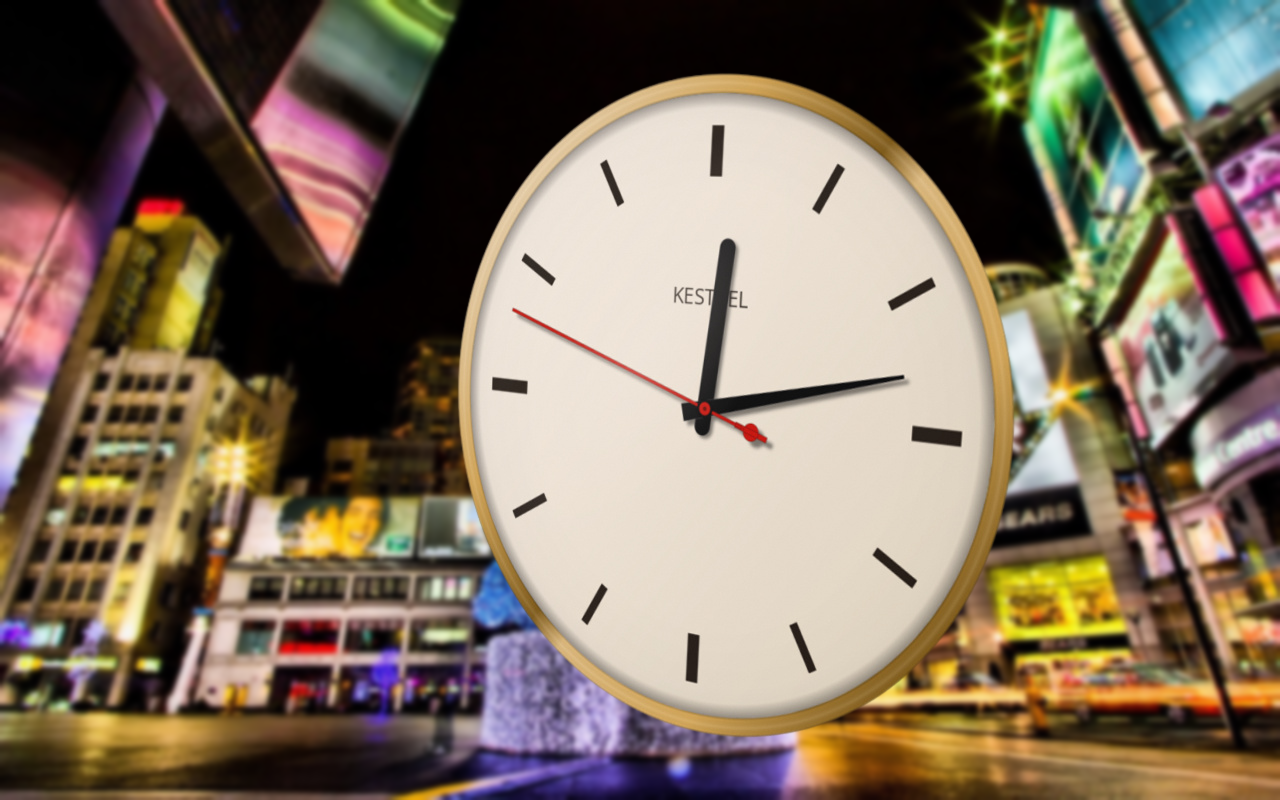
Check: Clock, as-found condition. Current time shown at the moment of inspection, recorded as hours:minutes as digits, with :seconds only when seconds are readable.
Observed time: 12:12:48
